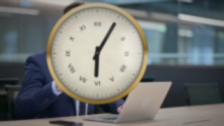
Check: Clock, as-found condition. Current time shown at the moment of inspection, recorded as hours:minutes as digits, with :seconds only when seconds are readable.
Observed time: 6:05
